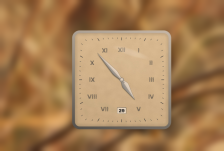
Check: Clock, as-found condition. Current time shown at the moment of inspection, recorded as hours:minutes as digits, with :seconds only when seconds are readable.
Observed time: 4:53
